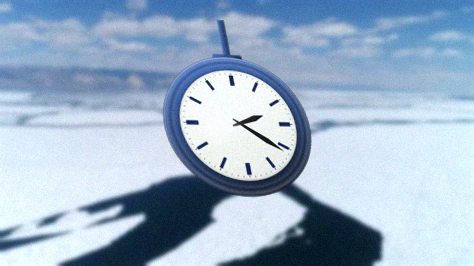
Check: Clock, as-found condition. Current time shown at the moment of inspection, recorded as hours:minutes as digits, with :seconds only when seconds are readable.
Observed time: 2:21
